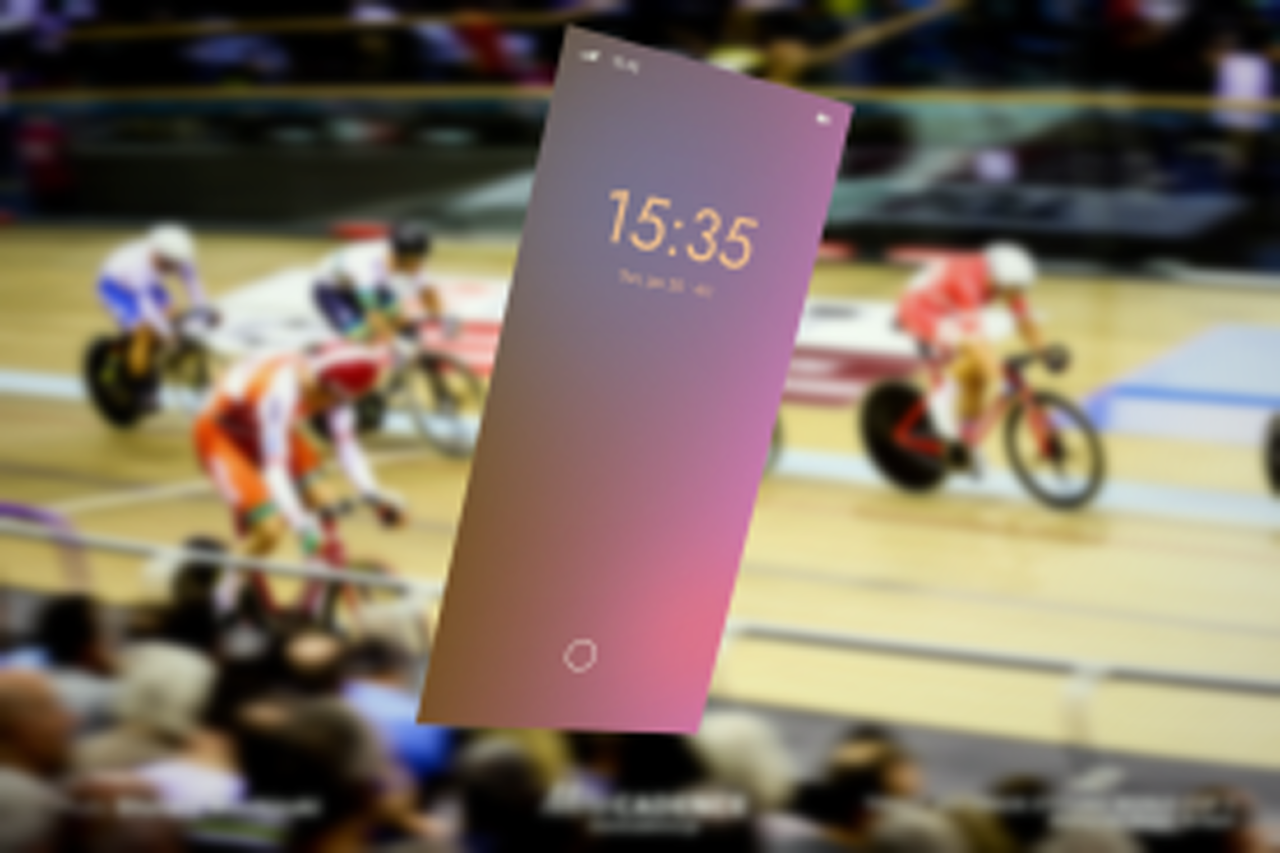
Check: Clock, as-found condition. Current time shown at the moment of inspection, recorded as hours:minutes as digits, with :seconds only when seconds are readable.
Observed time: 15:35
